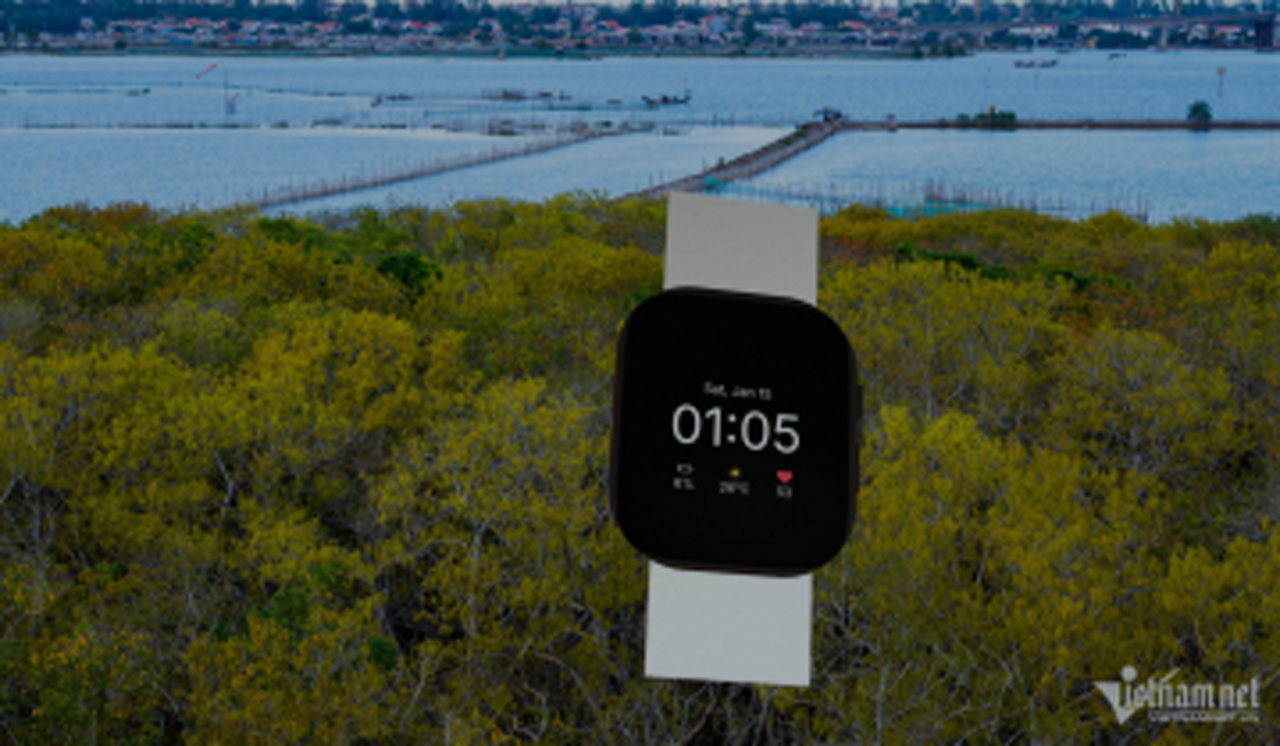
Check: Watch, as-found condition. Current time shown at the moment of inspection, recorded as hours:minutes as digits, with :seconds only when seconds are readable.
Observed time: 1:05
